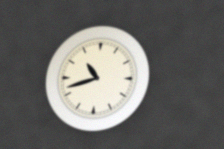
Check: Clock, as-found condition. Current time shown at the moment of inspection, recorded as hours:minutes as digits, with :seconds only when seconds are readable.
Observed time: 10:42
